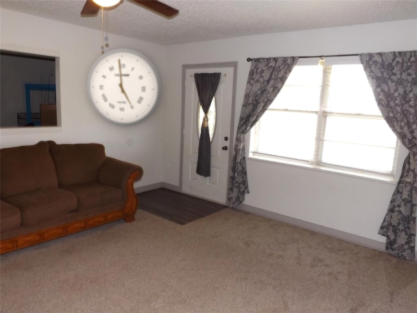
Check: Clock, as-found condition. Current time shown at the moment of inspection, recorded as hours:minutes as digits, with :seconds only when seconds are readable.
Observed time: 4:59
